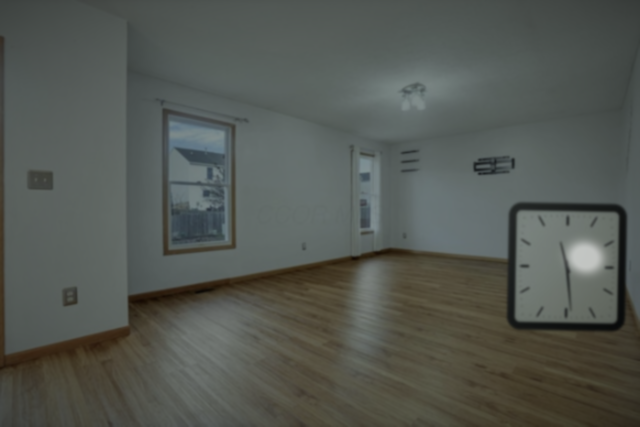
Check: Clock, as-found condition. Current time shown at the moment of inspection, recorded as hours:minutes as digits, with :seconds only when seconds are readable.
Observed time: 11:29
